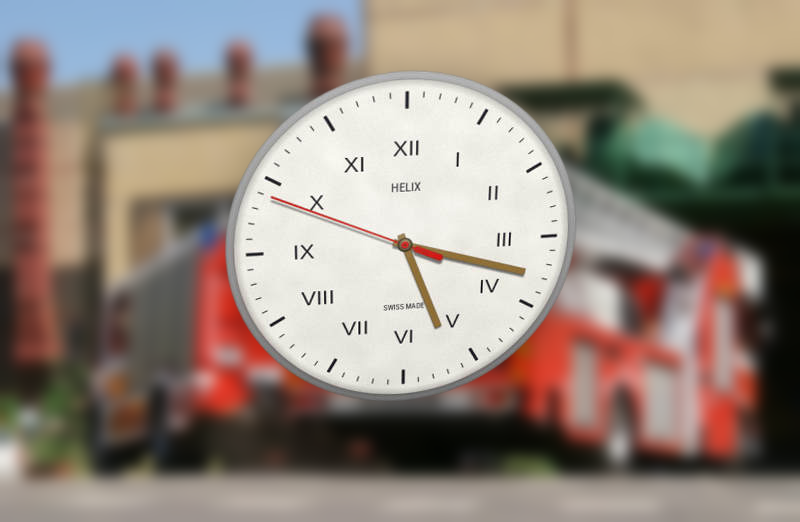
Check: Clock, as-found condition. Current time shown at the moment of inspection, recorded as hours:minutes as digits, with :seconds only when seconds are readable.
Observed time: 5:17:49
